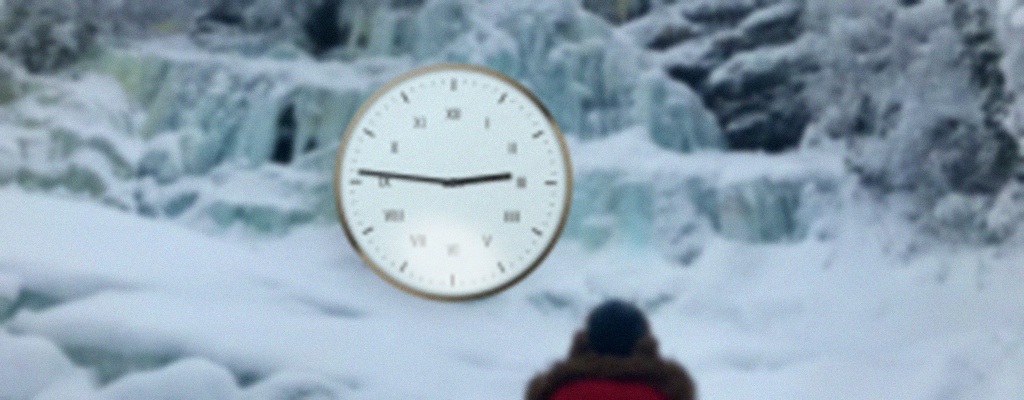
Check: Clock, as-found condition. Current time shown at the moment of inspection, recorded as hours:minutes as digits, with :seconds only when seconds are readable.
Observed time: 2:46
